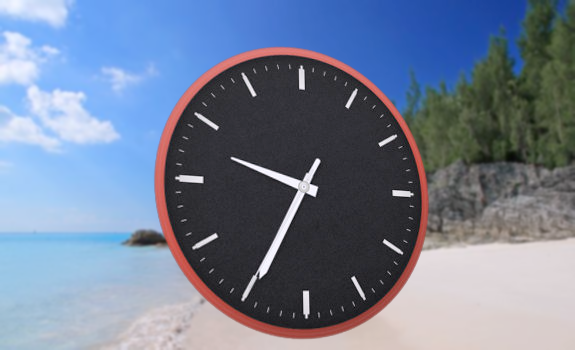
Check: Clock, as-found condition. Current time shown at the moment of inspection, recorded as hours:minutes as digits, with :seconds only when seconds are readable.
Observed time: 9:34:35
